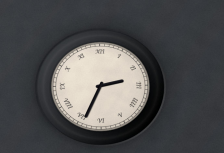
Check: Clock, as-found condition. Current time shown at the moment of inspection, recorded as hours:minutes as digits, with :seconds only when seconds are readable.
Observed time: 2:34
